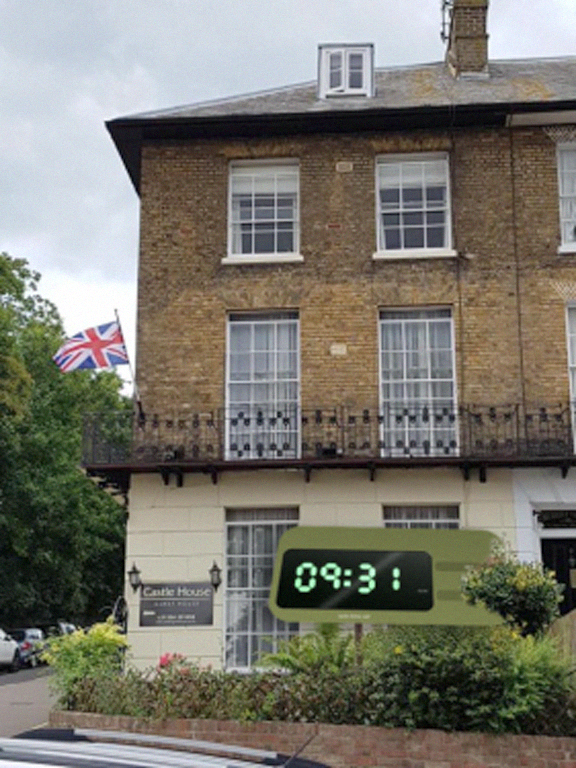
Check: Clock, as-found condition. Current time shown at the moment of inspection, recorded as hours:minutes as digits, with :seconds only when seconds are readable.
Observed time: 9:31
